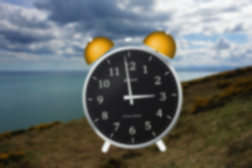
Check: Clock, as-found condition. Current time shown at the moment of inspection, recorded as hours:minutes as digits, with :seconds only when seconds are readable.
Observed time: 2:59
